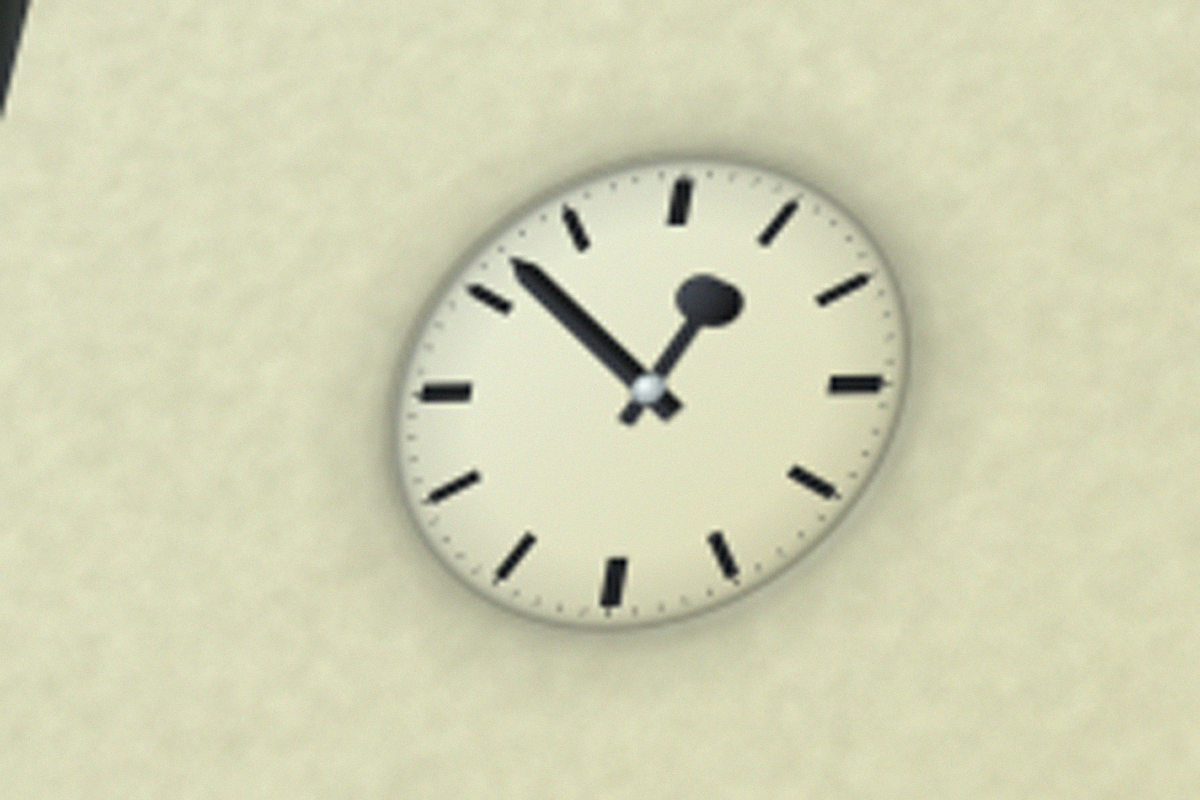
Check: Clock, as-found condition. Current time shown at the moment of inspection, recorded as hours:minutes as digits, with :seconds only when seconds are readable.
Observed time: 12:52
